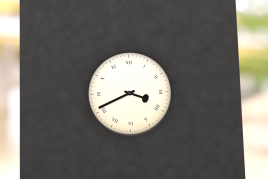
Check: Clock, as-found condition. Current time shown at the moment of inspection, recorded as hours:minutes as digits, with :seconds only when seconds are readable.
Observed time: 3:41
